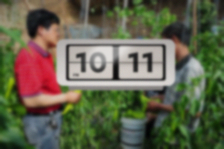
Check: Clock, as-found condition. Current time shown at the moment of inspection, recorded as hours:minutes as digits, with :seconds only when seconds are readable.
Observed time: 10:11
